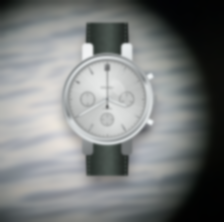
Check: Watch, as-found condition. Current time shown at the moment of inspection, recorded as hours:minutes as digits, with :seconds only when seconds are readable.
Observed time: 3:40
